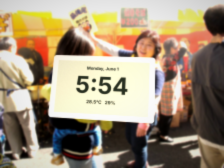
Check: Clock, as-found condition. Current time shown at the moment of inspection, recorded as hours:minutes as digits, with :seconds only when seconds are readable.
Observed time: 5:54
